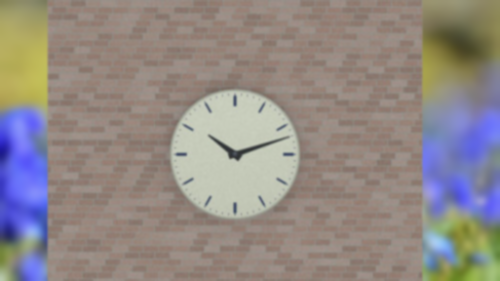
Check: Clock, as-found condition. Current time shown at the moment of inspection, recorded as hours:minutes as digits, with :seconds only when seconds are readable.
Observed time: 10:12
